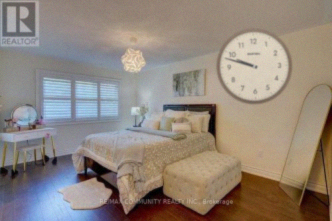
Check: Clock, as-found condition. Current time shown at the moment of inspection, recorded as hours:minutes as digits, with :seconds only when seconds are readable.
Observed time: 9:48
